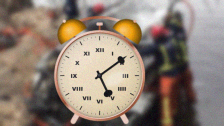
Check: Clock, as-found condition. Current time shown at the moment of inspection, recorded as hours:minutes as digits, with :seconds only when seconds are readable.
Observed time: 5:09
